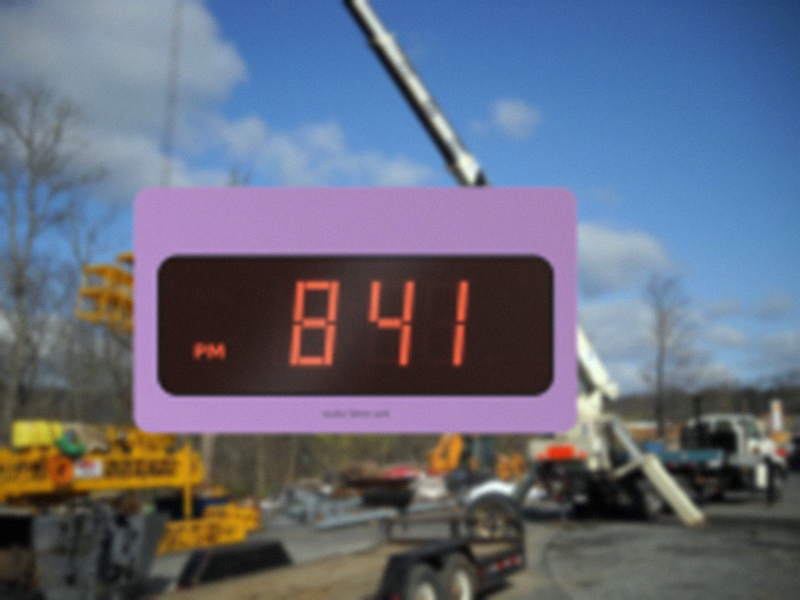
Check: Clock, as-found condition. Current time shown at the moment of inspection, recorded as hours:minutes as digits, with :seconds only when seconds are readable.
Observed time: 8:41
